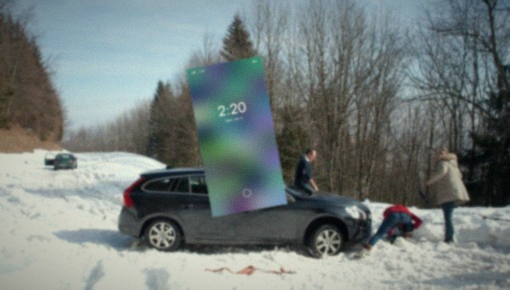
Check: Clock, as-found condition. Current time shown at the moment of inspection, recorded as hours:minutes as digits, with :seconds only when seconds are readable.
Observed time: 2:20
